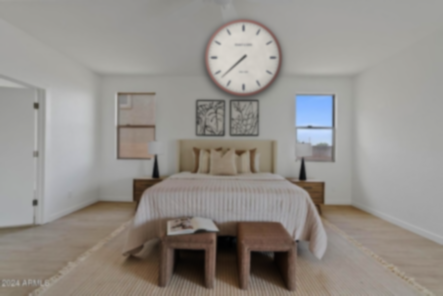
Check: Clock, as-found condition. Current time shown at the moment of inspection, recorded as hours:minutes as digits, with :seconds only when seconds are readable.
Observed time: 7:38
